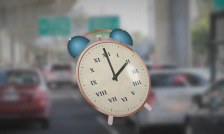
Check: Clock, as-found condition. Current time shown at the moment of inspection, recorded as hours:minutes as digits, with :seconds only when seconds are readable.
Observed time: 2:00
